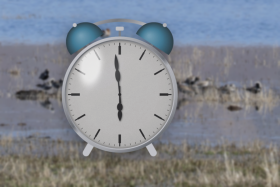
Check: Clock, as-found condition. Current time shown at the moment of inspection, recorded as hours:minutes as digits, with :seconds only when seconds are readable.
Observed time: 5:59
